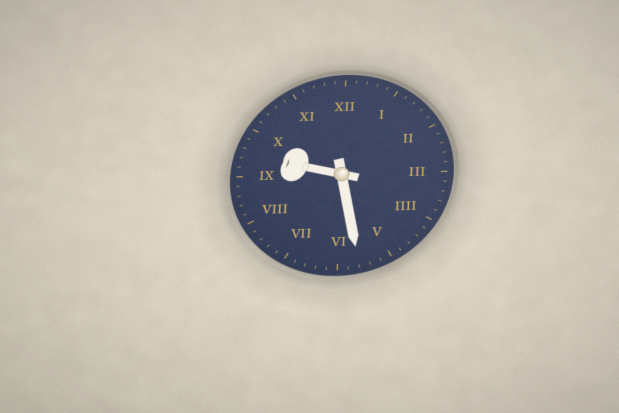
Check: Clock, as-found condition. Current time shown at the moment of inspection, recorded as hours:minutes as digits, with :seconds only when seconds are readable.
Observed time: 9:28
